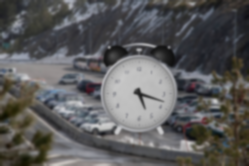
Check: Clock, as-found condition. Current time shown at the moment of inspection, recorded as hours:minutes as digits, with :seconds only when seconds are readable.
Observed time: 5:18
